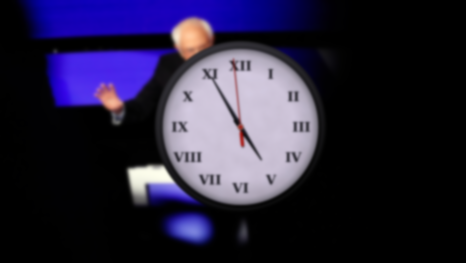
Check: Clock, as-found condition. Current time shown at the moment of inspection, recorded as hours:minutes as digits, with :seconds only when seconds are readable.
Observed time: 4:54:59
